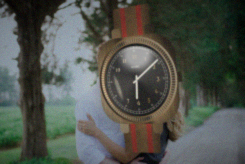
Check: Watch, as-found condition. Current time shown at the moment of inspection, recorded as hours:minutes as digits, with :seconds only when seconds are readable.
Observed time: 6:09
